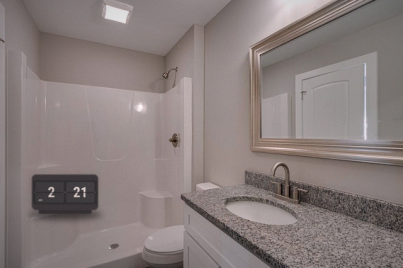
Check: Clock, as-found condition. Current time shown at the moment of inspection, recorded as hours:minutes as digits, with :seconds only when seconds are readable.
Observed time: 2:21
